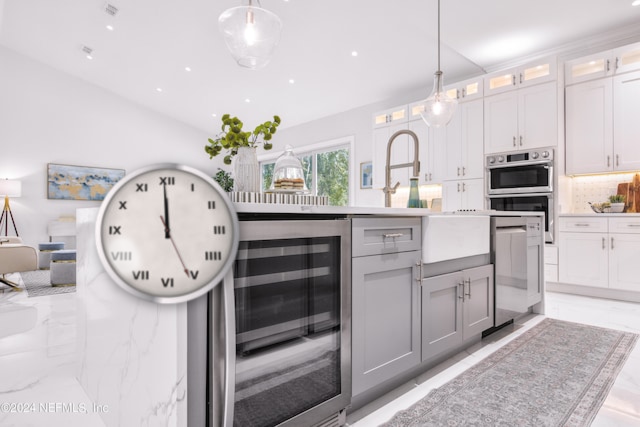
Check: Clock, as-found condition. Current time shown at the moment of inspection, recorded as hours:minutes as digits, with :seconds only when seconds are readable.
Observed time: 11:59:26
